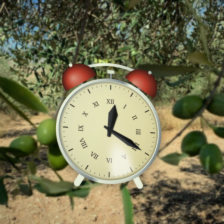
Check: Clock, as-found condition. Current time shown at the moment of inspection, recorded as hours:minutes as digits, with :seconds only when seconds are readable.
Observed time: 12:20
